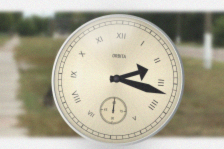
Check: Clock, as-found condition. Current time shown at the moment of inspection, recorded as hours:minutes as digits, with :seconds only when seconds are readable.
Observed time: 2:17
